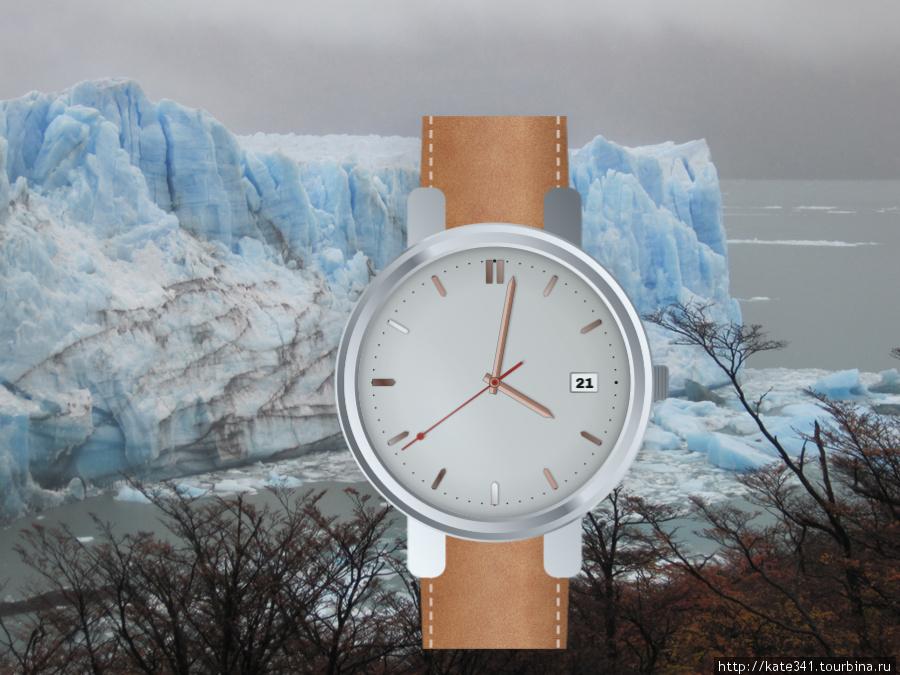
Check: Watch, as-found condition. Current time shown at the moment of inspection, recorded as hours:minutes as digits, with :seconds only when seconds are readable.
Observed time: 4:01:39
